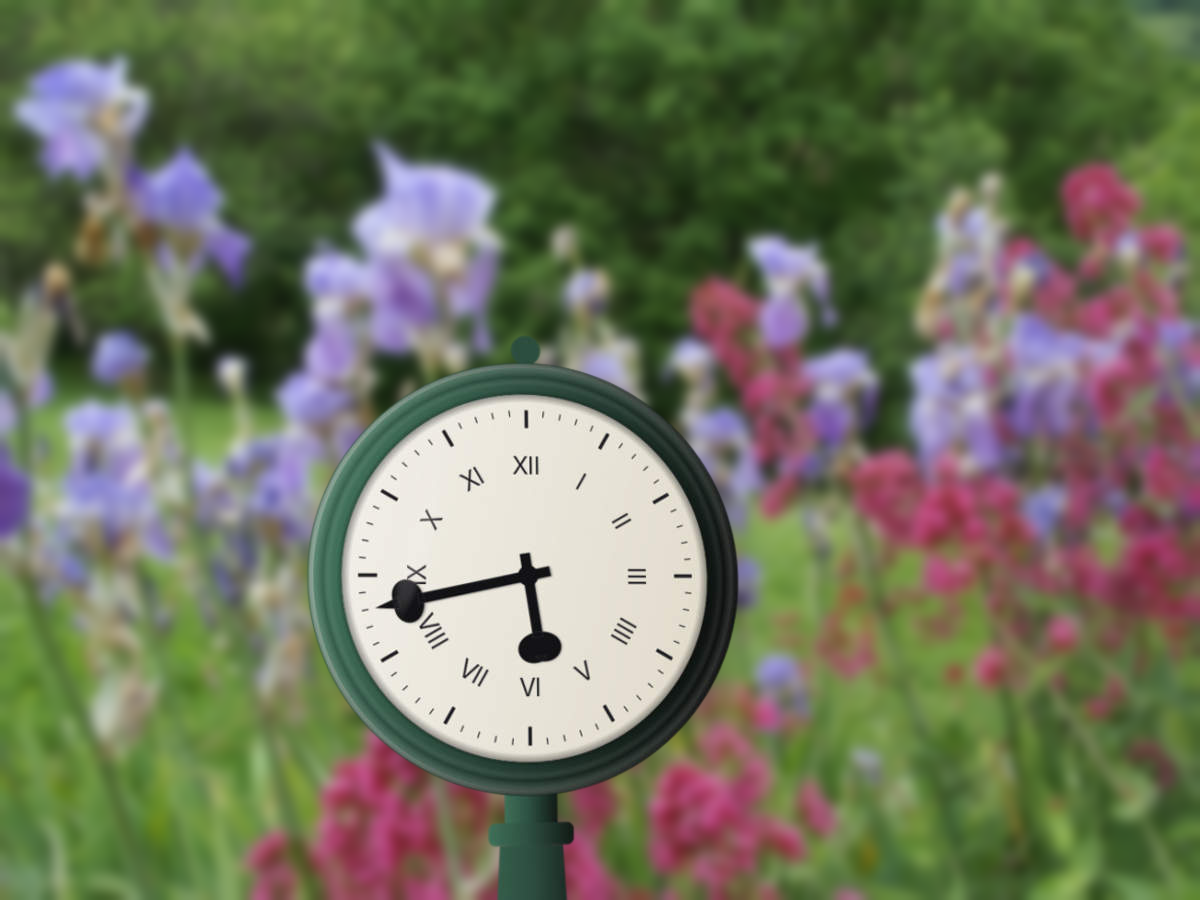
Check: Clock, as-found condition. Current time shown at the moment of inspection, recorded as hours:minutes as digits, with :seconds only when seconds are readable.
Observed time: 5:43
